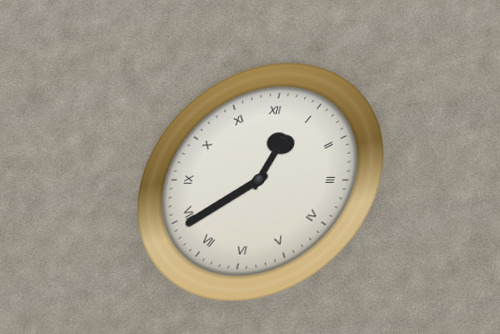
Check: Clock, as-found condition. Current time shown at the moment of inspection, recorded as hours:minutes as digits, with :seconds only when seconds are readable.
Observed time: 12:39
